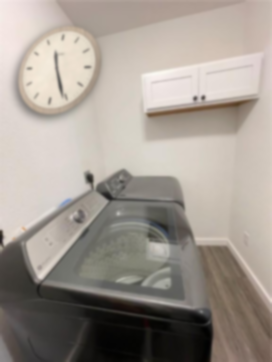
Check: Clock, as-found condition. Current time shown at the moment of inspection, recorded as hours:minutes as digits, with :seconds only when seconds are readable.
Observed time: 11:26
